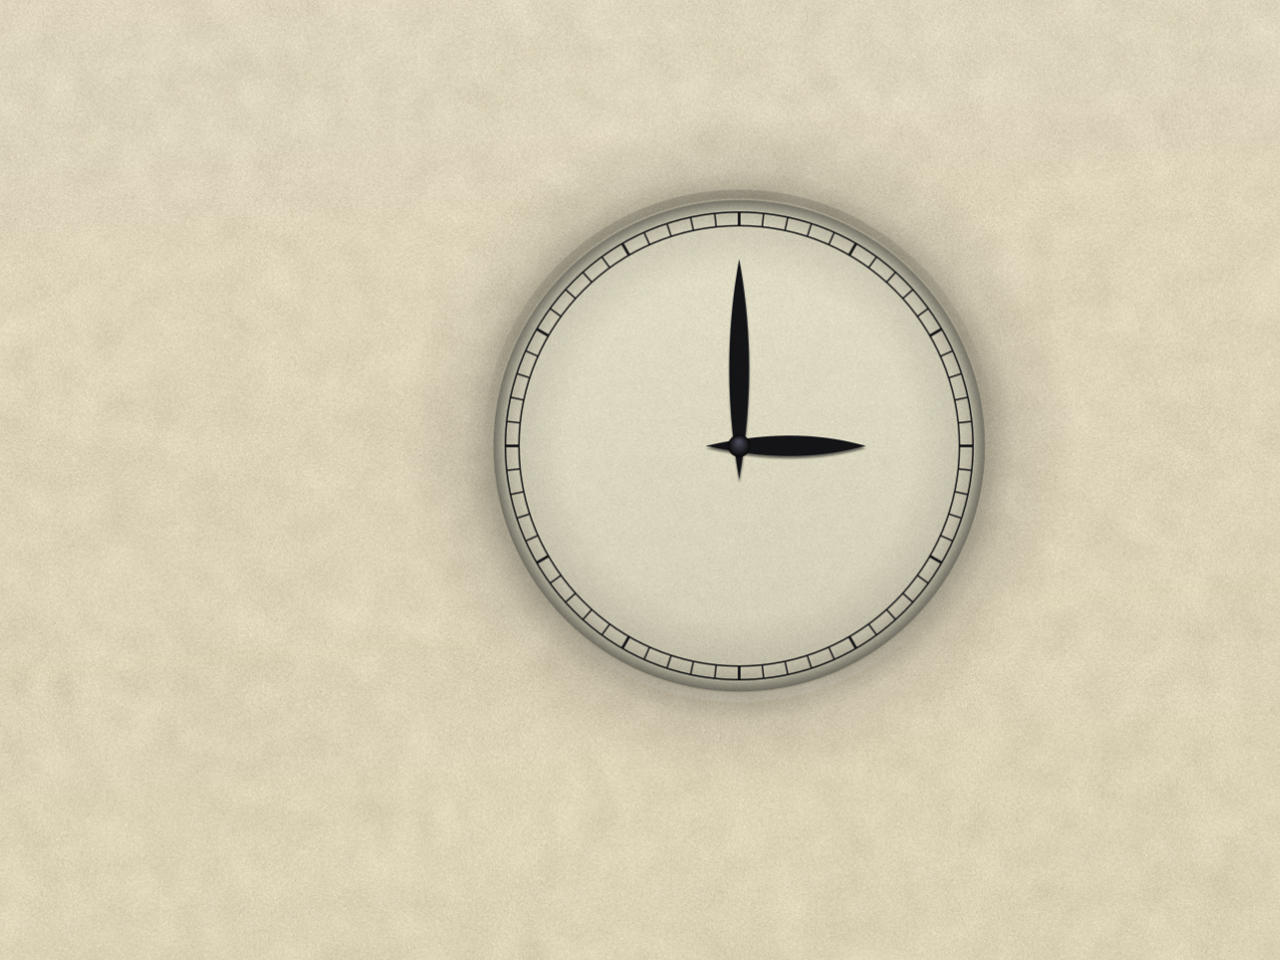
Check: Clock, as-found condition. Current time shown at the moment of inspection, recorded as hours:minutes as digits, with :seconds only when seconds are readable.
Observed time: 3:00
